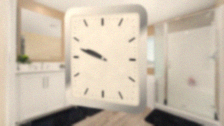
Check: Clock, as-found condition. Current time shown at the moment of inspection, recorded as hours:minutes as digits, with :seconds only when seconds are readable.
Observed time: 9:48
